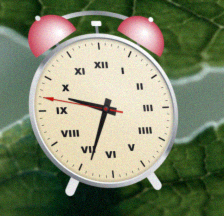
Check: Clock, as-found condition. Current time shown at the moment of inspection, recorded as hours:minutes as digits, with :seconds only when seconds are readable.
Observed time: 9:33:47
